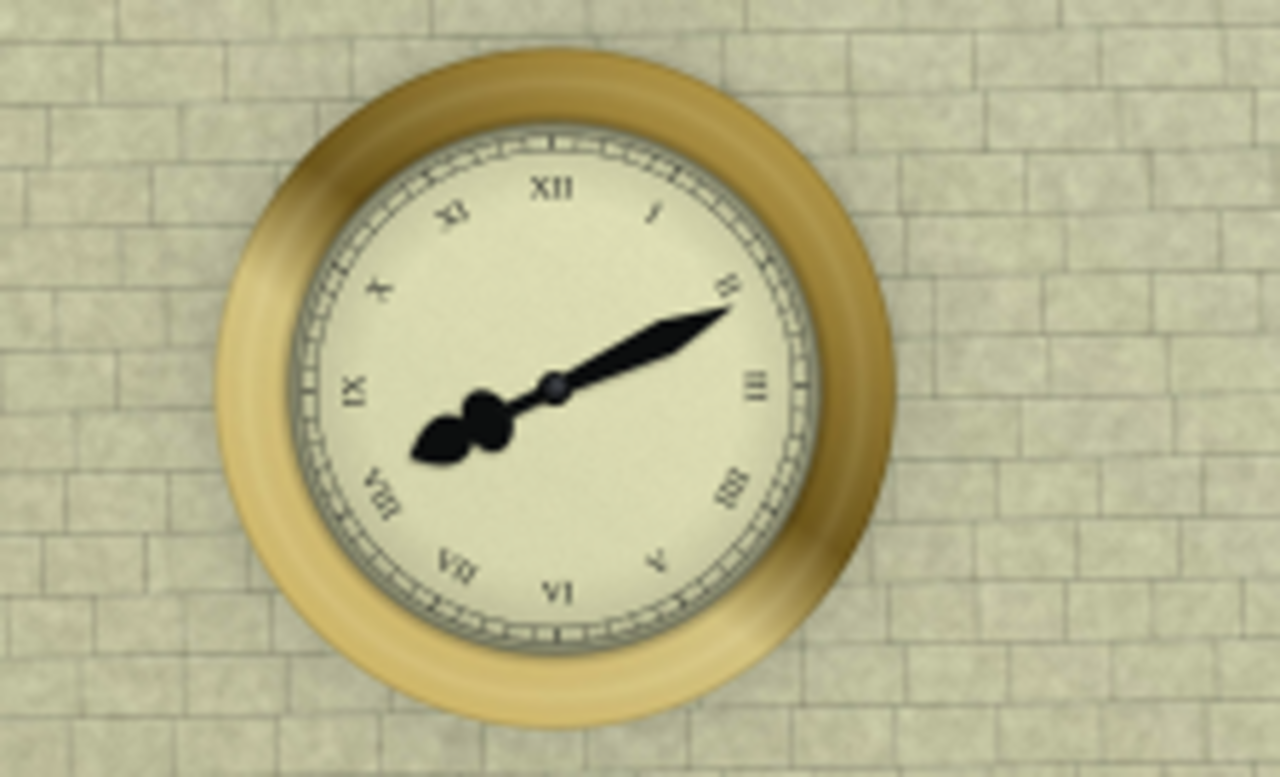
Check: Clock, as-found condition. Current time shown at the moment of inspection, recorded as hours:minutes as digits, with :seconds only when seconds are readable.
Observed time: 8:11
